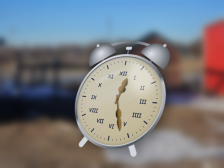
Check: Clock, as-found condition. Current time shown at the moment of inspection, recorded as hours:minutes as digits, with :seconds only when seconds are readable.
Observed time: 12:27
